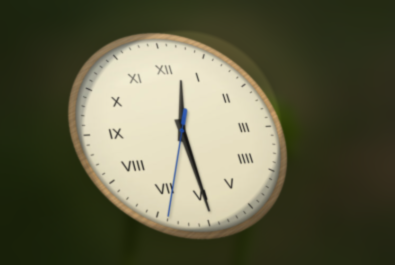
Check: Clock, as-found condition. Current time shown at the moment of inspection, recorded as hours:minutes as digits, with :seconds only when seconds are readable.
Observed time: 12:29:34
